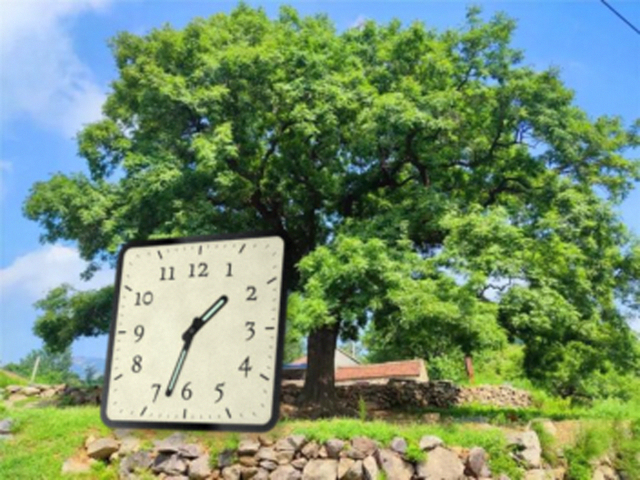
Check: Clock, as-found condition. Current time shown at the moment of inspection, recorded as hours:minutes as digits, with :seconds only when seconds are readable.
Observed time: 1:33
